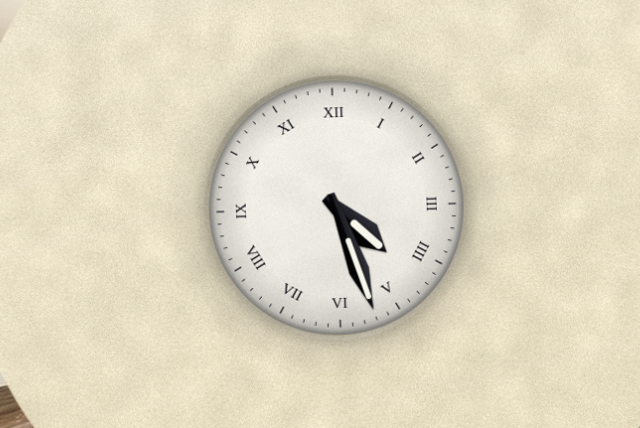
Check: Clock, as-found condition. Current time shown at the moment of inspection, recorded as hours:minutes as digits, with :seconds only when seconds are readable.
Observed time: 4:27
